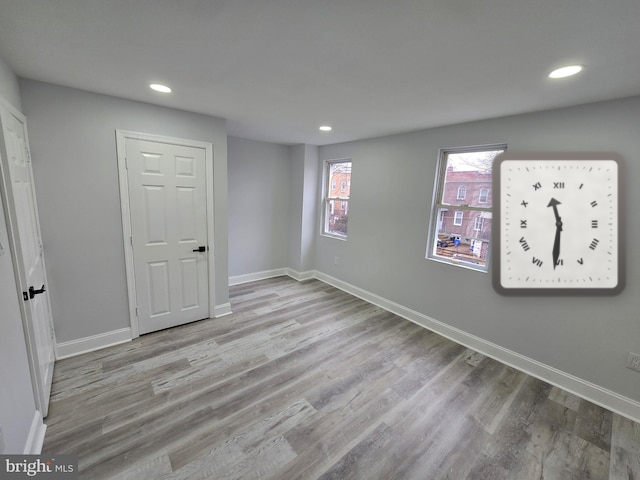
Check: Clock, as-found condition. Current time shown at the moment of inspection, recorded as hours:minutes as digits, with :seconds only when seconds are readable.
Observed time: 11:31
